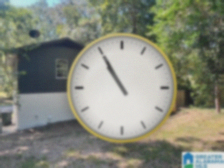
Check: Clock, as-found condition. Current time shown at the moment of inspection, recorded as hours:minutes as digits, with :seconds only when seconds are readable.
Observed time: 10:55
